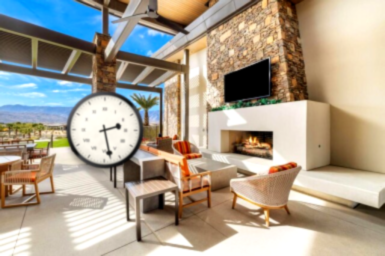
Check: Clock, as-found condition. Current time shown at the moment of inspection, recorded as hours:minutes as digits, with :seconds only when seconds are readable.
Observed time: 2:28
